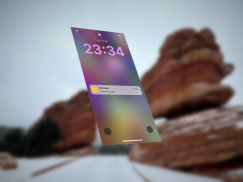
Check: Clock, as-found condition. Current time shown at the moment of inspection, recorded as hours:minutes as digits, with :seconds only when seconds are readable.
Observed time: 23:34
